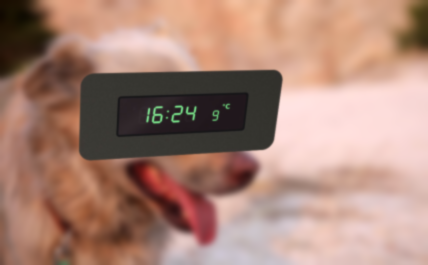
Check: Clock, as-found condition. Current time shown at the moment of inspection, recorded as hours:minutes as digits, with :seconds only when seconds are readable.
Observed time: 16:24
